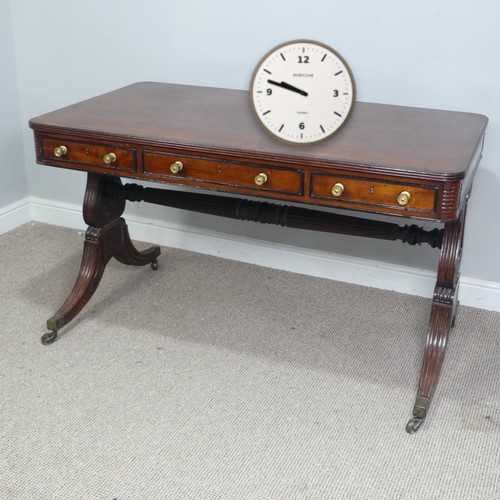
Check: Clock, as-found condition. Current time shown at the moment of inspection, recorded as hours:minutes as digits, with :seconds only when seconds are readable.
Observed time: 9:48
